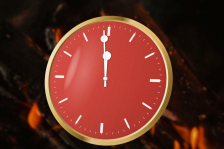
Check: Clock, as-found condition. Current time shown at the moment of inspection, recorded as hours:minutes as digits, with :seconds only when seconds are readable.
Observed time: 11:59
